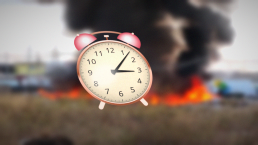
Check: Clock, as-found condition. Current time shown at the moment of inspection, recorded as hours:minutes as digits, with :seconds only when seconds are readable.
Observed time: 3:07
